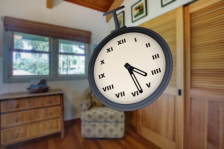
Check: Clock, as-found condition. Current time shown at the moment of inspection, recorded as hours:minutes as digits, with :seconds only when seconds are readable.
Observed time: 4:28
